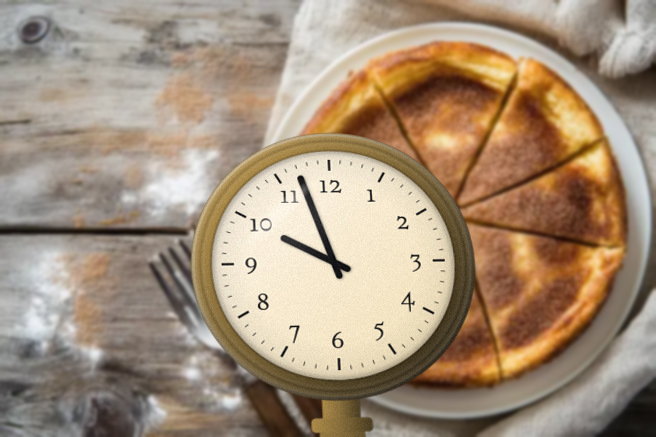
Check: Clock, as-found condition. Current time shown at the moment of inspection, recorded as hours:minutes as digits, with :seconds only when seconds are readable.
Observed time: 9:57
